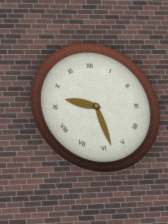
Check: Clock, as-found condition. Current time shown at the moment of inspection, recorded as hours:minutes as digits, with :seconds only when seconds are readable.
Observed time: 9:28
